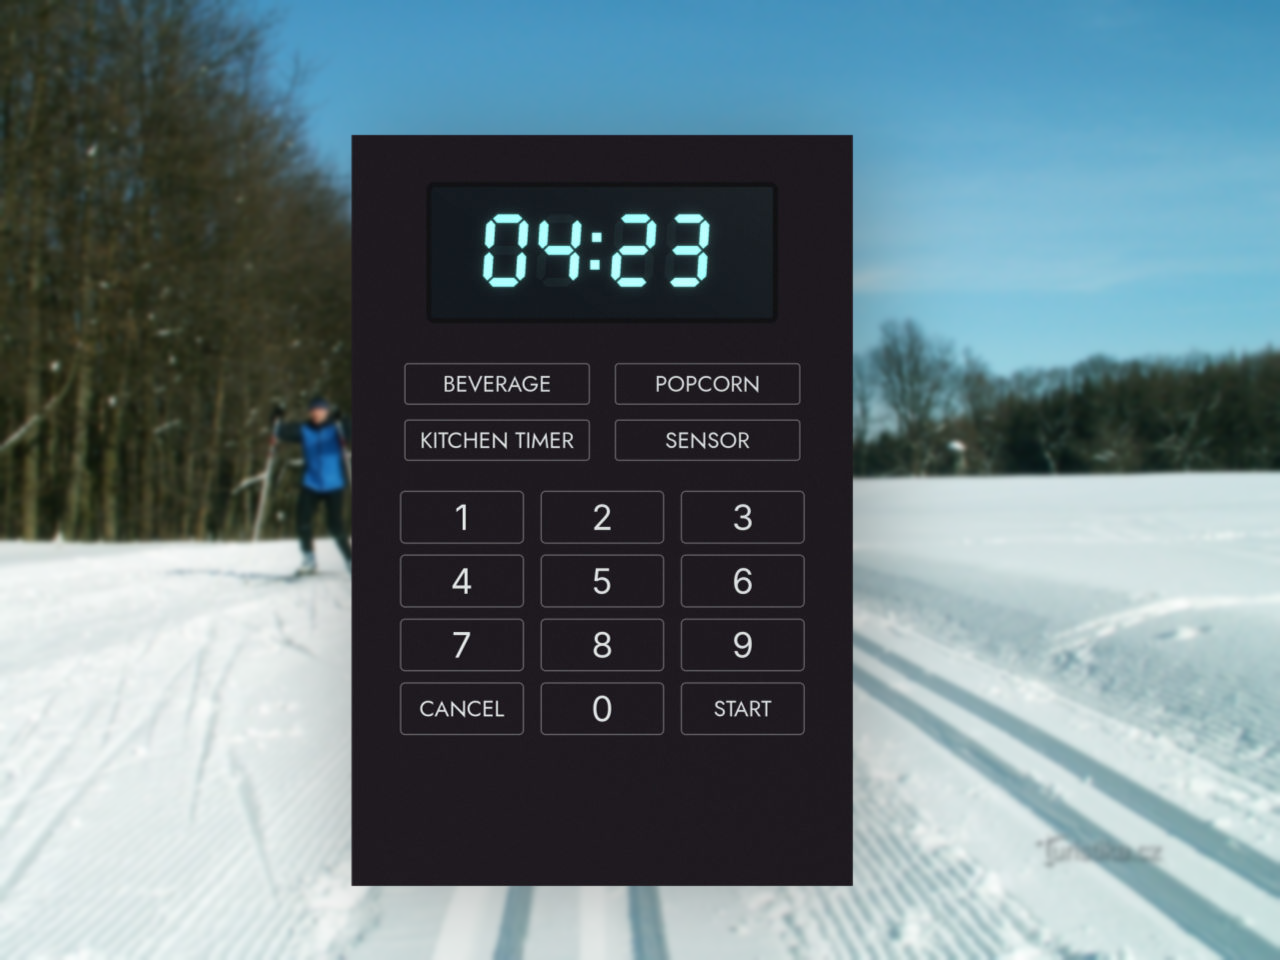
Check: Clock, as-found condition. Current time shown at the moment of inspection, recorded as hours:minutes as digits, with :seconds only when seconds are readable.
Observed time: 4:23
